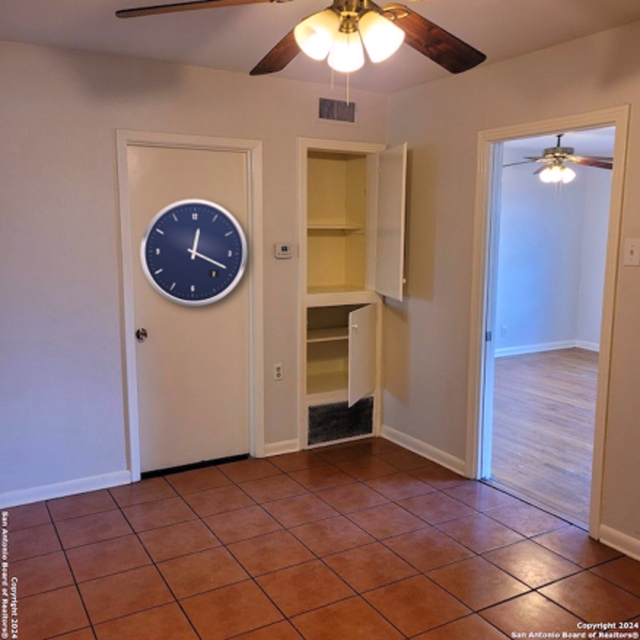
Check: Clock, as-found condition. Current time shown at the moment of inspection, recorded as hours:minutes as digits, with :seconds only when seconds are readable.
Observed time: 12:19
